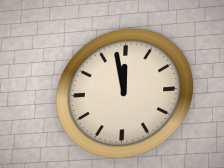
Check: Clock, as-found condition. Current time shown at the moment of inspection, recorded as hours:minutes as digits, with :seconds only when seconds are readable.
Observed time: 11:58
